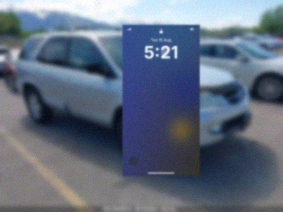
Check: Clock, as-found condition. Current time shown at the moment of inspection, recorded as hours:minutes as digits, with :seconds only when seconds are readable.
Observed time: 5:21
